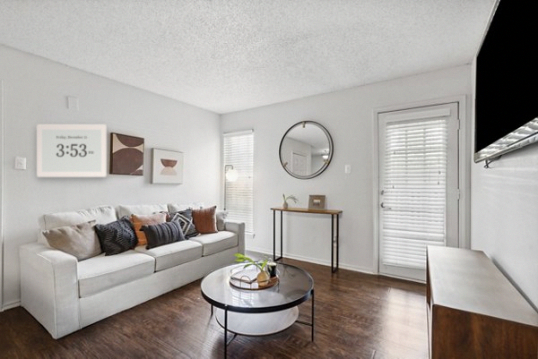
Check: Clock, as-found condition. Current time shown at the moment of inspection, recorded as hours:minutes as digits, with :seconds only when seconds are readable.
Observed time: 3:53
